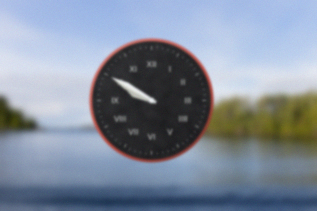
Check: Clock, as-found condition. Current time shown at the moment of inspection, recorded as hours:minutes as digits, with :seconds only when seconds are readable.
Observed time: 9:50
